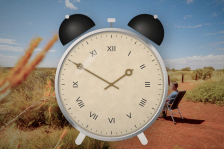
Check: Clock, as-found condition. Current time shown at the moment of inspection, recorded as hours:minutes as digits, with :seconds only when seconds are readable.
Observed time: 1:50
